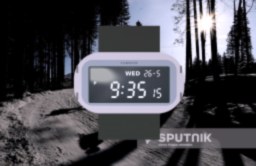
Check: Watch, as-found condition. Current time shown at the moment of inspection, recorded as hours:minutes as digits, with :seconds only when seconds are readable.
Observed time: 9:35:15
